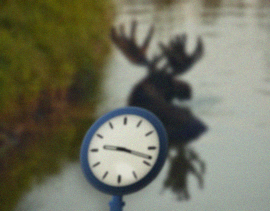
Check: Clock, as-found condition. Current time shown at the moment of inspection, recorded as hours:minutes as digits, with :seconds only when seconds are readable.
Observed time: 9:18
